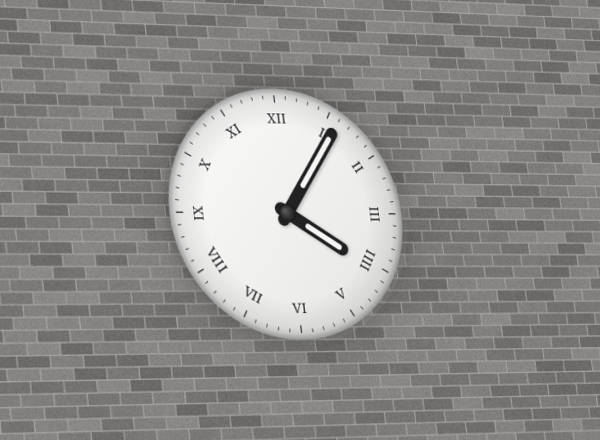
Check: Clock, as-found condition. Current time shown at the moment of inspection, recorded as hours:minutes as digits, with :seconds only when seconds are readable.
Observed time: 4:06
